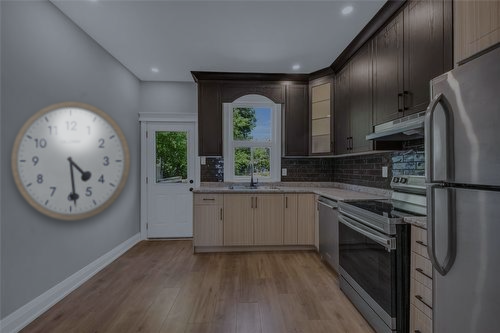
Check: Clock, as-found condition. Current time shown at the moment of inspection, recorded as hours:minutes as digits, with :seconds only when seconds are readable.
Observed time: 4:29
